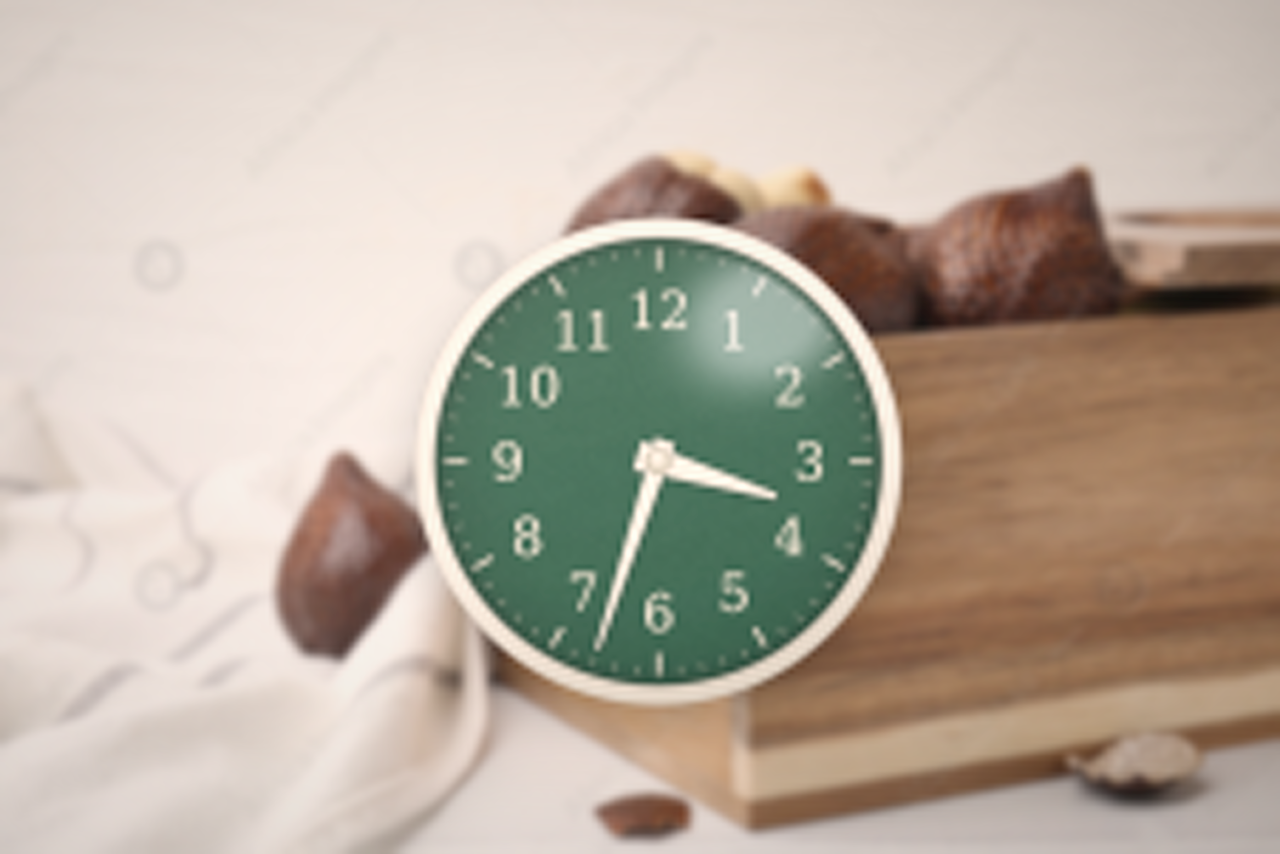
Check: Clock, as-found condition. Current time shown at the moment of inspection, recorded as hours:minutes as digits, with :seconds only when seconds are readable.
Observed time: 3:33
